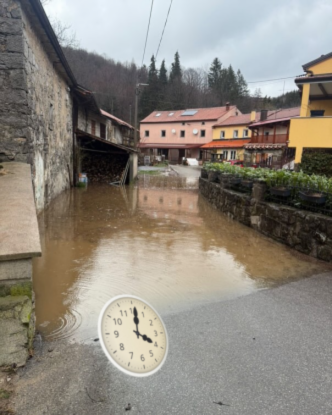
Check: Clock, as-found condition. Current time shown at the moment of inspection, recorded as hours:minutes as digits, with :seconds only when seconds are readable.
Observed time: 4:01
